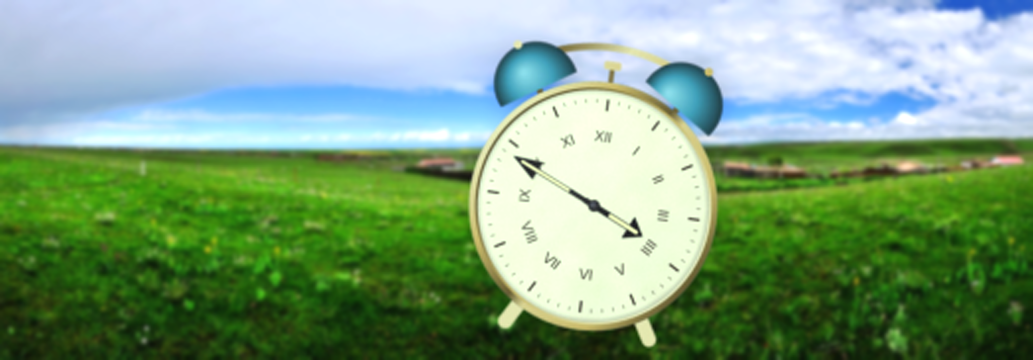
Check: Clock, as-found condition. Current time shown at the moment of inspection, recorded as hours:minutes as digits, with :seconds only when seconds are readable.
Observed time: 3:49
